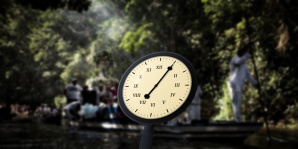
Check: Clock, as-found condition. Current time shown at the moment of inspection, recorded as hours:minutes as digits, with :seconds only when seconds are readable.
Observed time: 7:05
